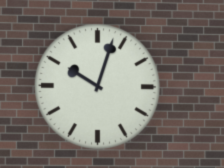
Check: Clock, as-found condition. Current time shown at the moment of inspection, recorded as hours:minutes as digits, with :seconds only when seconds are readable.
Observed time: 10:03
